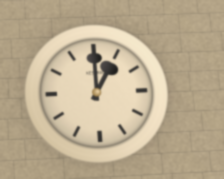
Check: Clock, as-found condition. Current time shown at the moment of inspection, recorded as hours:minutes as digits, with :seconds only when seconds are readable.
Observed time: 1:00
